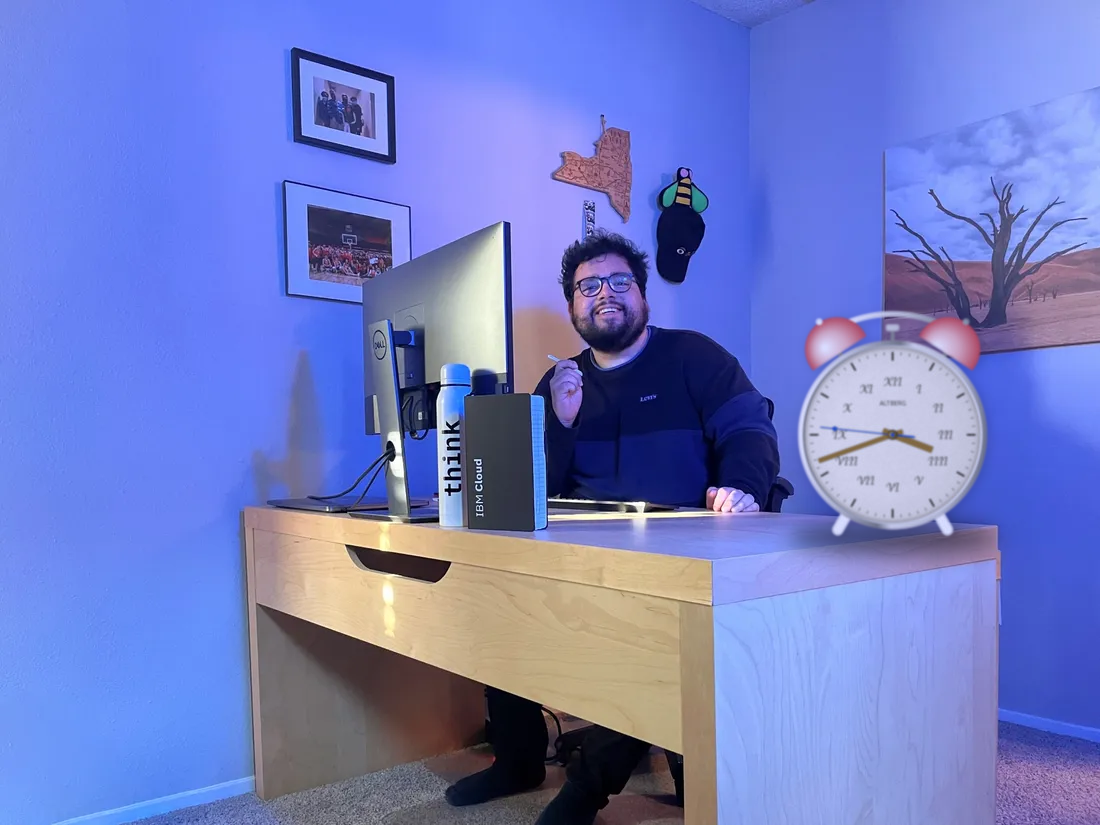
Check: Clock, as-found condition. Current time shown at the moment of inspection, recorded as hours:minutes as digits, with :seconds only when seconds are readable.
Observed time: 3:41:46
